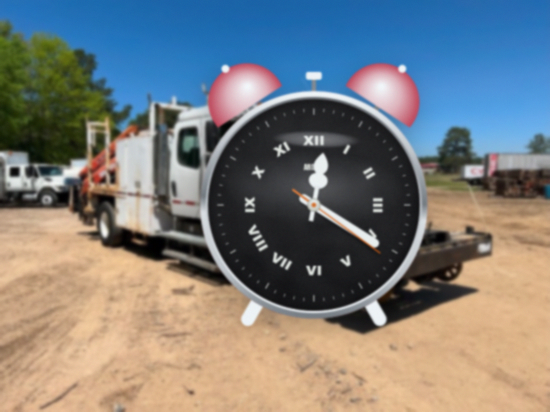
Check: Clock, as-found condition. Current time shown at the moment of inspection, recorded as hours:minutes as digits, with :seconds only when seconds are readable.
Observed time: 12:20:21
